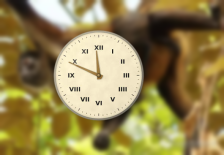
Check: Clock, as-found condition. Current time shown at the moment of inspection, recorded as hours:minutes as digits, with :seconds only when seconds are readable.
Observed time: 11:49
